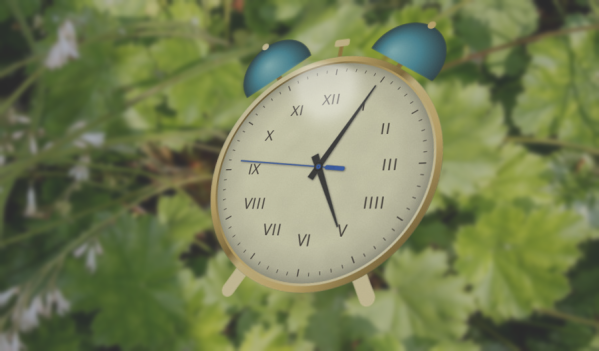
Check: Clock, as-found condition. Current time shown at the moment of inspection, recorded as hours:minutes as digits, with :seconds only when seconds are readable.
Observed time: 5:04:46
